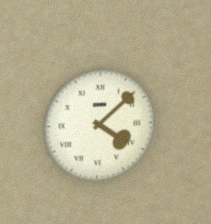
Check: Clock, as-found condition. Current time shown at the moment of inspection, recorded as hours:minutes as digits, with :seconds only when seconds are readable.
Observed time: 4:08
